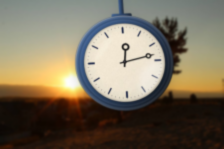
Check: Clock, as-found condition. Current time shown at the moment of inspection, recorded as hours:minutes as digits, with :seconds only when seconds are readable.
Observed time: 12:13
